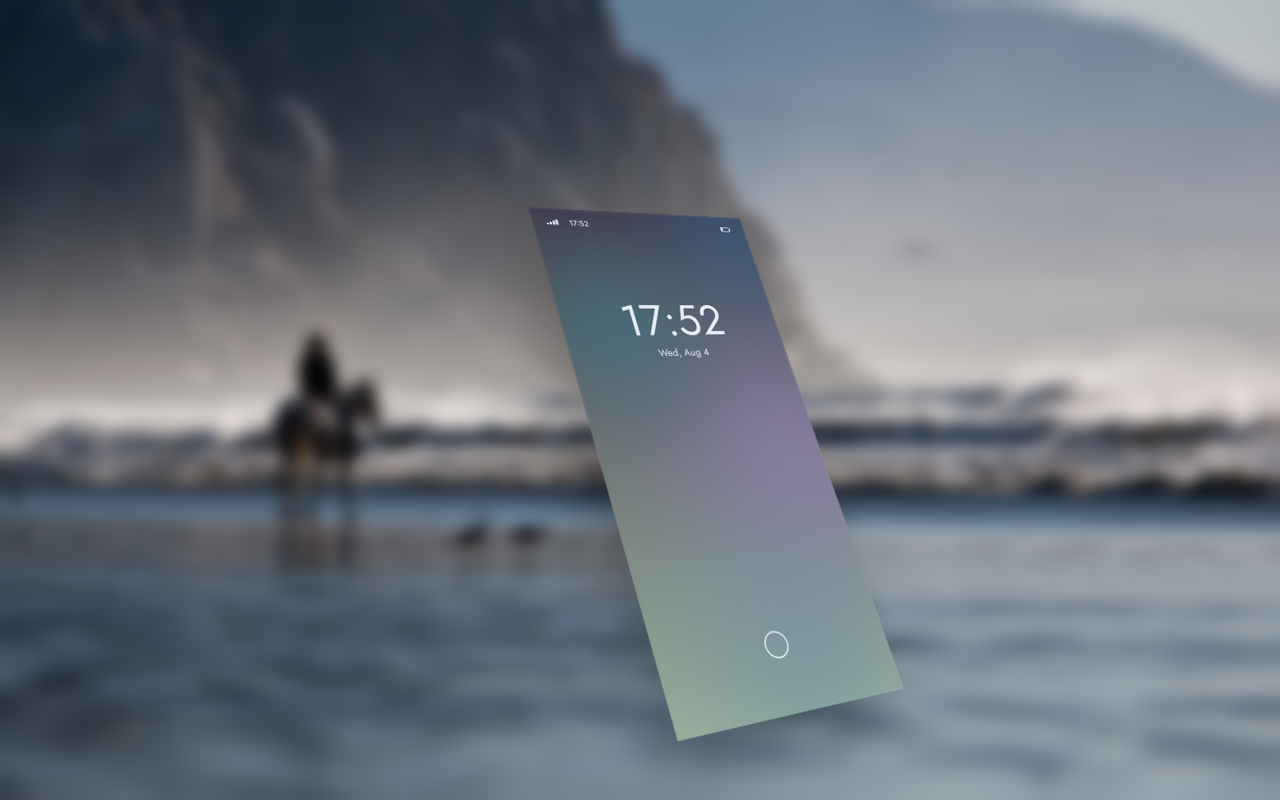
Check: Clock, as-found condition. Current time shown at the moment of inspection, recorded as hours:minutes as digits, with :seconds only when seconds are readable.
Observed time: 17:52
